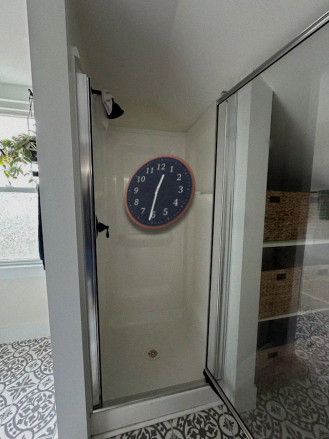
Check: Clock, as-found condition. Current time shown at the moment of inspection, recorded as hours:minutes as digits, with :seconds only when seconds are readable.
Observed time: 12:31
